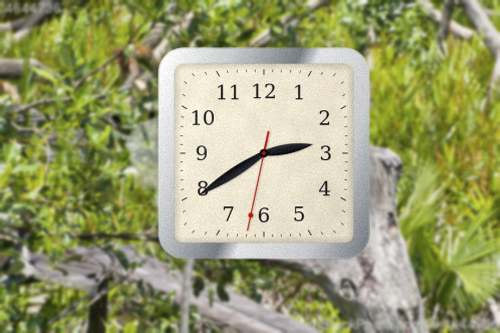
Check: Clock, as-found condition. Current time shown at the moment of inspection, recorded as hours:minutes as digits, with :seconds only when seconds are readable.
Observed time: 2:39:32
